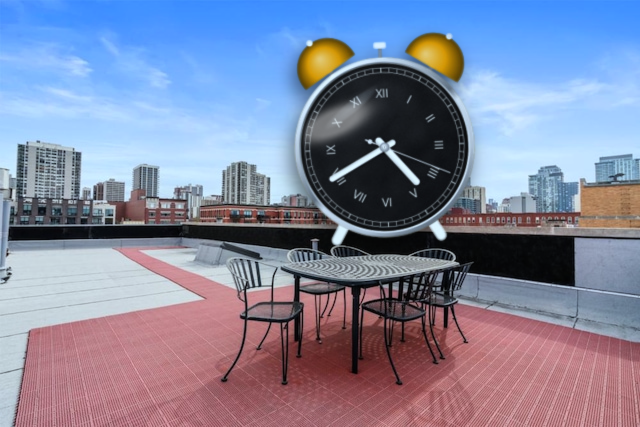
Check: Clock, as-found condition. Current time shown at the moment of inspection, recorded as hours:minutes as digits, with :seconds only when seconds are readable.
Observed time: 4:40:19
